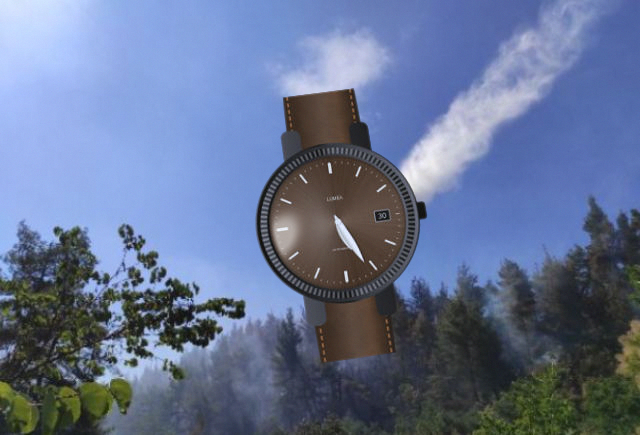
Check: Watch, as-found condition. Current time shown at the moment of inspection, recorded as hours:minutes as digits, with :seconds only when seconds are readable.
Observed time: 5:26
